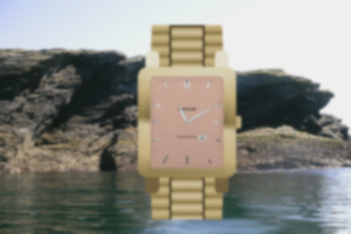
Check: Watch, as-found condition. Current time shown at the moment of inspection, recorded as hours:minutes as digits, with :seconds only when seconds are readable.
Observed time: 11:10
